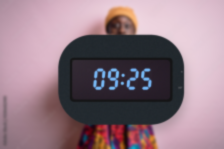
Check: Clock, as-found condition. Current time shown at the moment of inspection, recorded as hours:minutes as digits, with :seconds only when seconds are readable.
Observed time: 9:25
